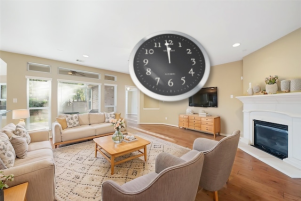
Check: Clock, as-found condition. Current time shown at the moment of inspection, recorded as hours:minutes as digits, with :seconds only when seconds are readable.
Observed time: 11:59
